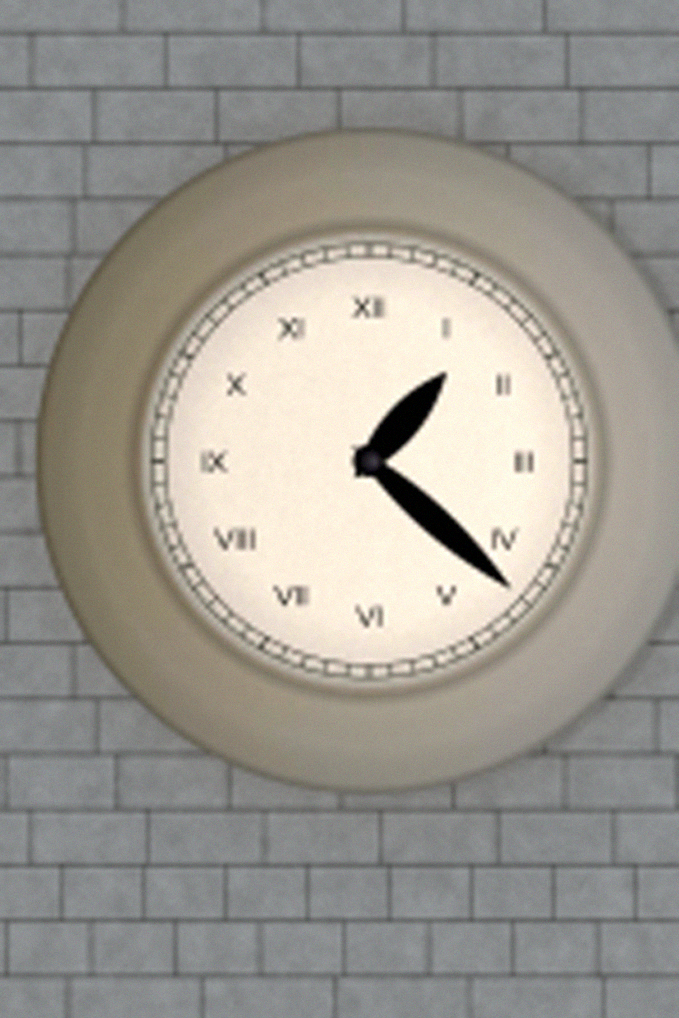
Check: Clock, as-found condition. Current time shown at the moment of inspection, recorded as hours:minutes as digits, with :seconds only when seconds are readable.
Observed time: 1:22
